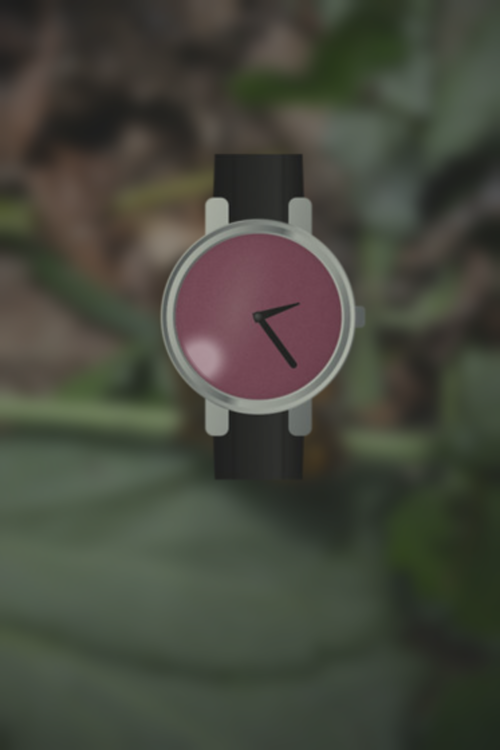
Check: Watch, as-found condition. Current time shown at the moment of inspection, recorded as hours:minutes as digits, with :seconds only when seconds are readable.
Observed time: 2:24
